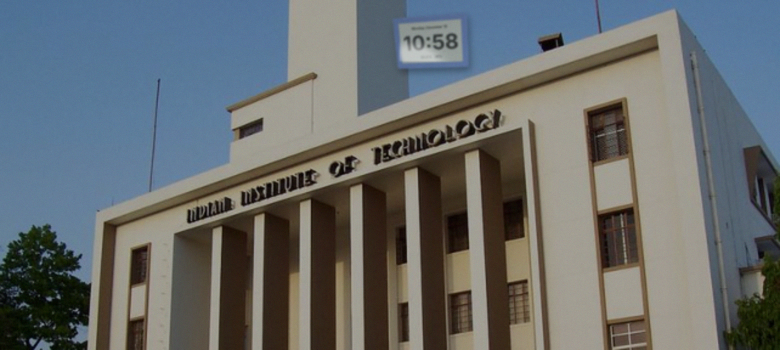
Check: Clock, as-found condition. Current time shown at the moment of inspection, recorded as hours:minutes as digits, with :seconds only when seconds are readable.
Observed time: 10:58
